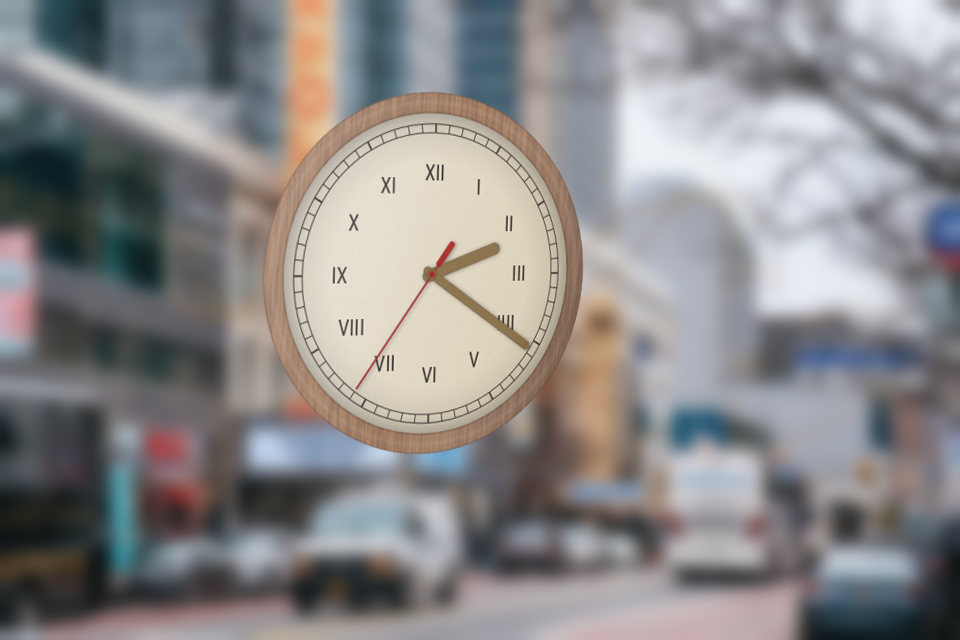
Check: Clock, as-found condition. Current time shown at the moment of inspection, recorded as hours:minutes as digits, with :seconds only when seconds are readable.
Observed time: 2:20:36
